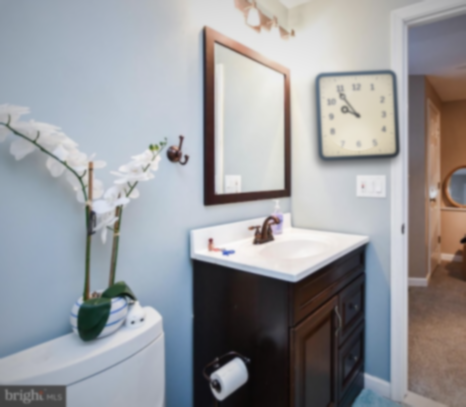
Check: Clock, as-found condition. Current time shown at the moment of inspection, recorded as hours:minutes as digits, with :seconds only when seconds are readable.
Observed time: 9:54
